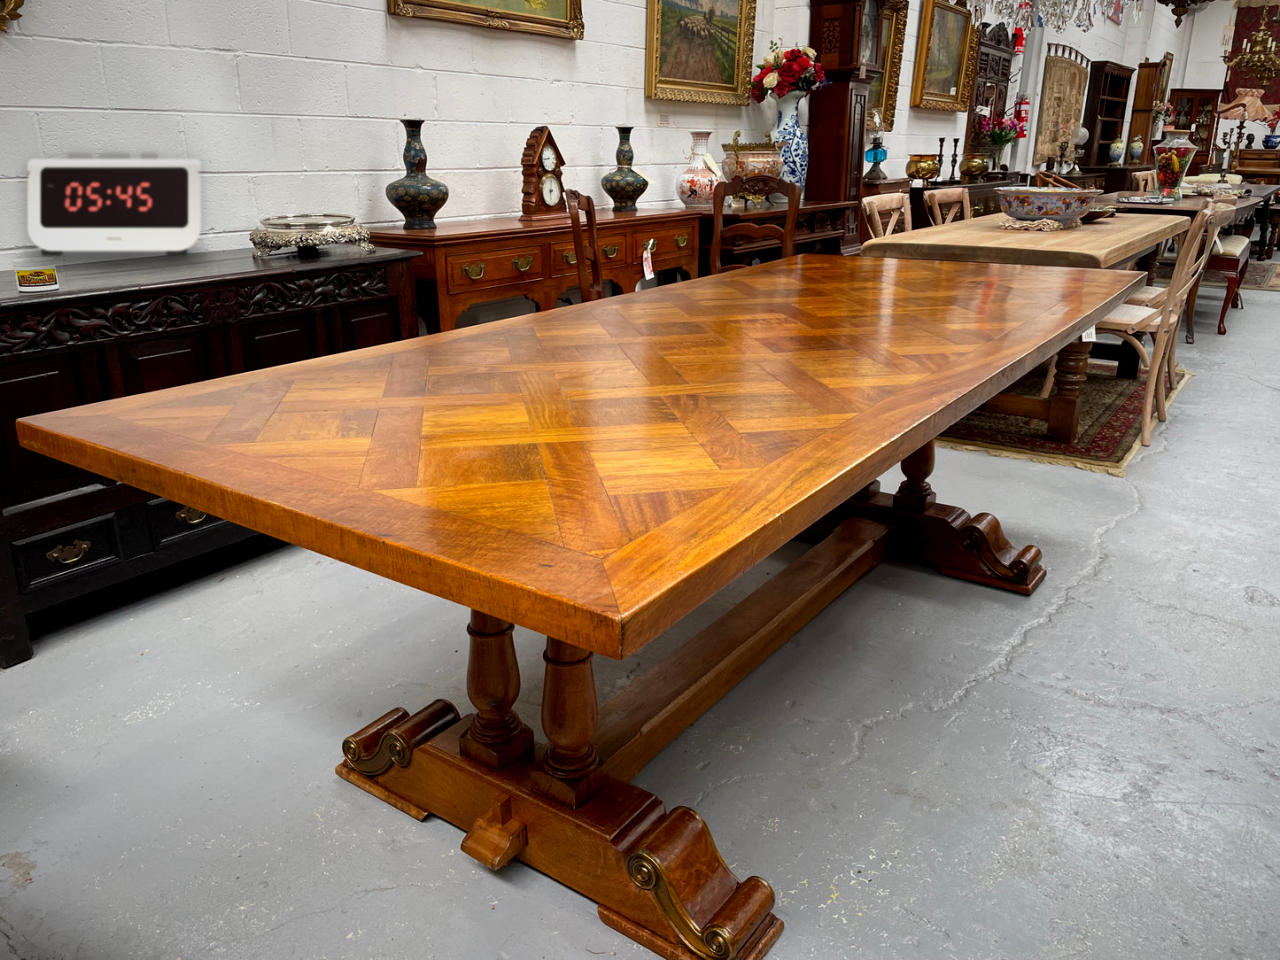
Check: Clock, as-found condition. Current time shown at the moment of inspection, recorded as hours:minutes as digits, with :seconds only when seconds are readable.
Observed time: 5:45
